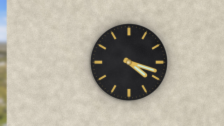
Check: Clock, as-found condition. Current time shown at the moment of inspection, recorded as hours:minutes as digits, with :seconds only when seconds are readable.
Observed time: 4:18
